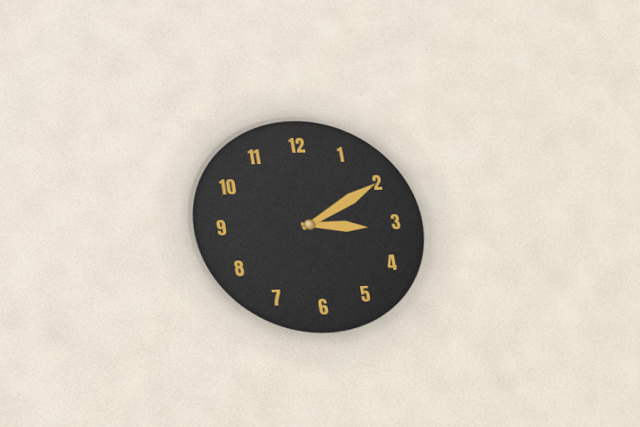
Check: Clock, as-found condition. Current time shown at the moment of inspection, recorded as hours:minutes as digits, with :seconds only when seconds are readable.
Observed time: 3:10
